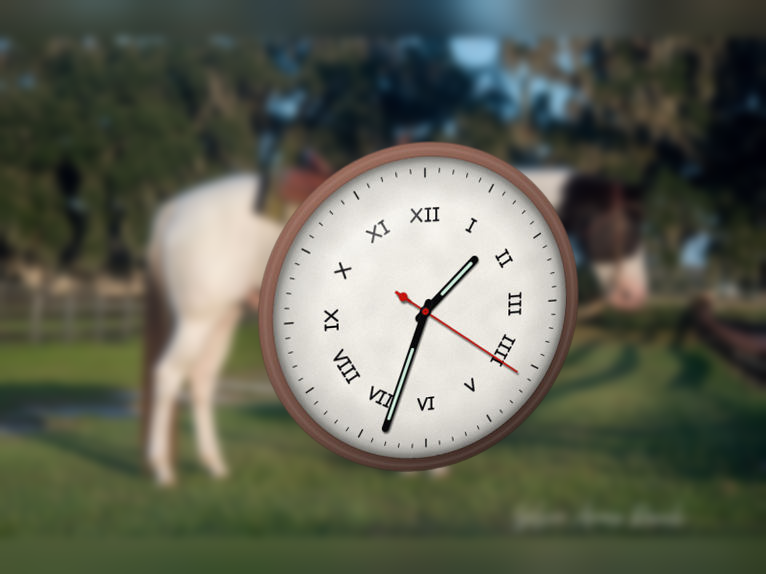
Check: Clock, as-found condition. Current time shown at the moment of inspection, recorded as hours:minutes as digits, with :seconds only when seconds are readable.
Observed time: 1:33:21
